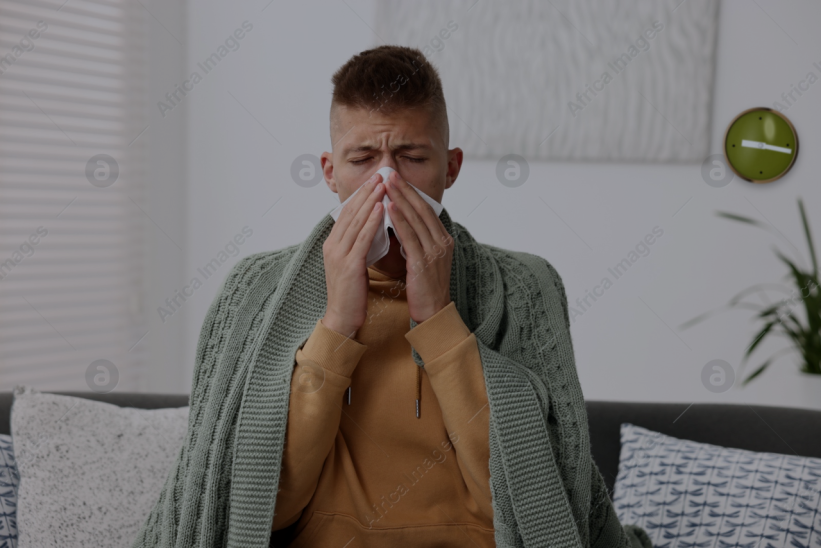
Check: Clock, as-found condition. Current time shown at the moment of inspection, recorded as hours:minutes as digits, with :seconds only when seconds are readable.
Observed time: 9:17
